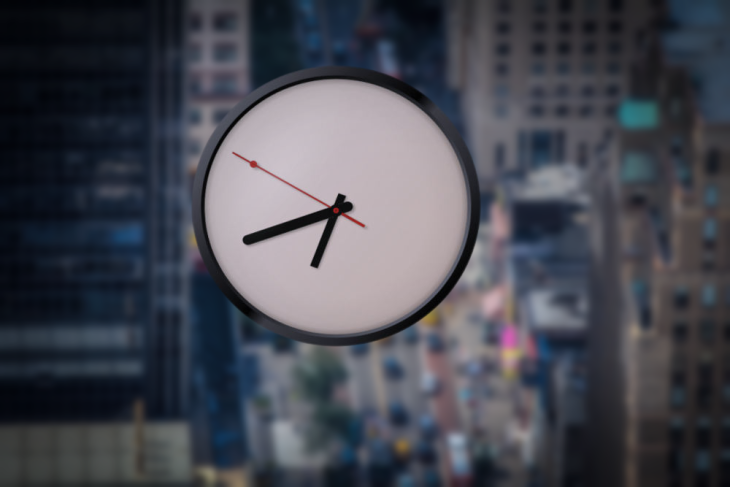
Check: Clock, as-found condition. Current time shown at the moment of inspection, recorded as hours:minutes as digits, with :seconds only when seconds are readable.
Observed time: 6:41:50
